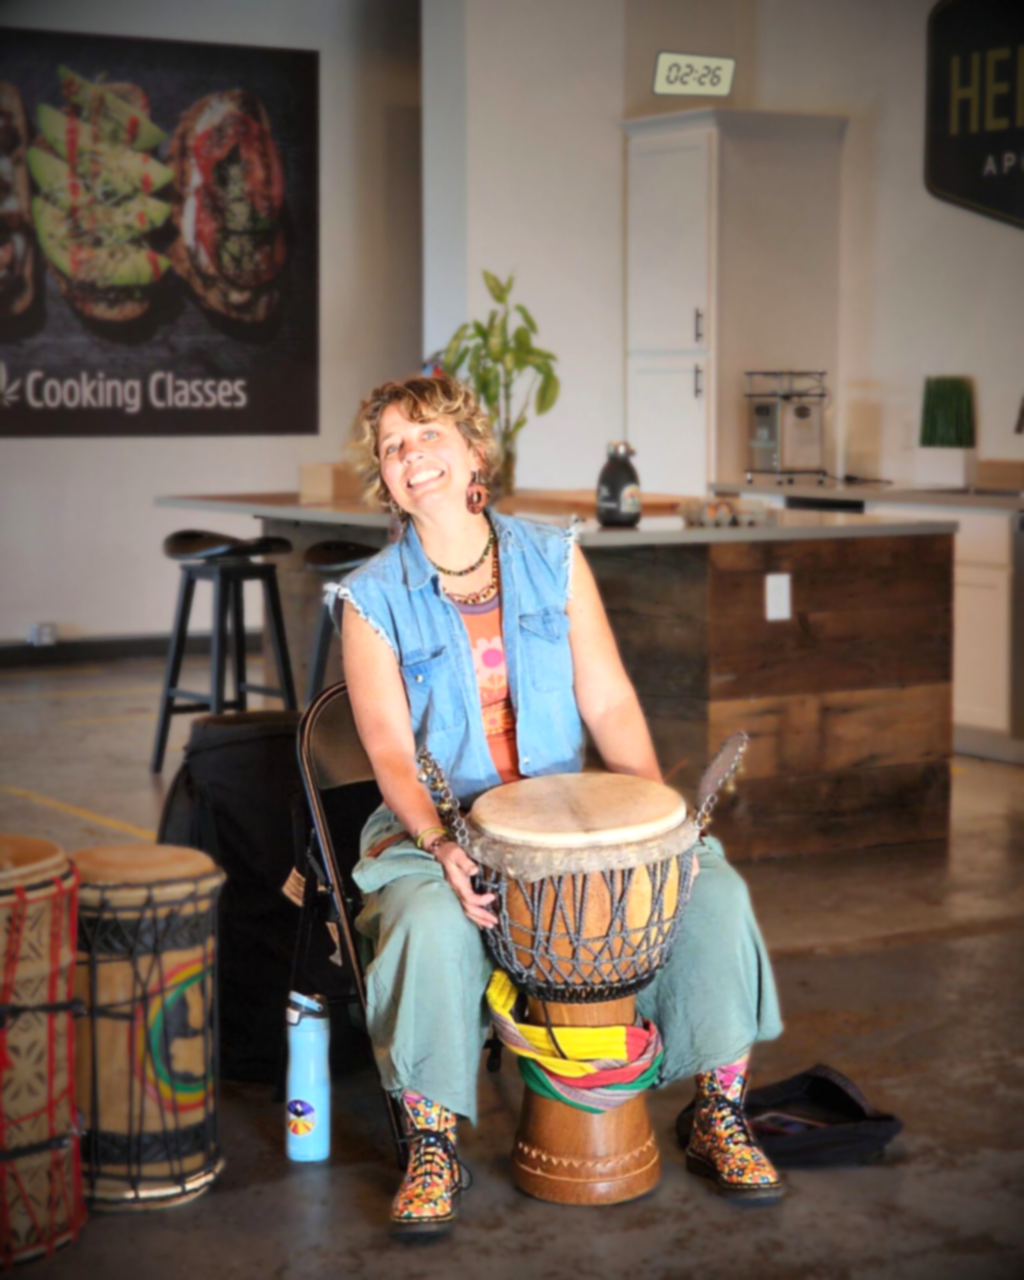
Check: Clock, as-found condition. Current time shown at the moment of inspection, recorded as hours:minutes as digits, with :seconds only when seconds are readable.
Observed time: 2:26
